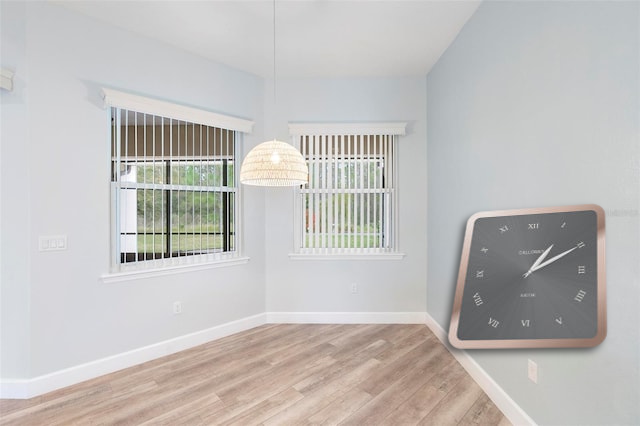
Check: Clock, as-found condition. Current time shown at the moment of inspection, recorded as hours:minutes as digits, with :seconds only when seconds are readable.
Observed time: 1:10
